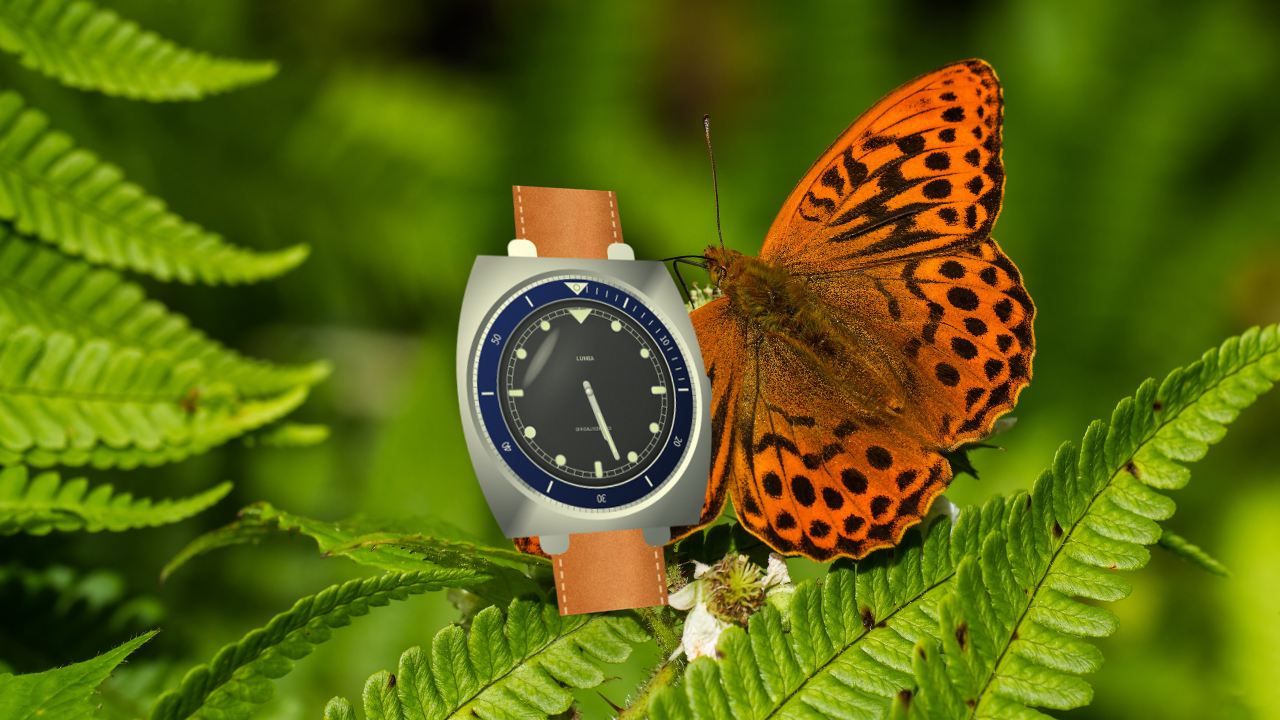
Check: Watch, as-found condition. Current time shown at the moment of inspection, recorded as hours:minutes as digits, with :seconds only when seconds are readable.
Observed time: 5:27
